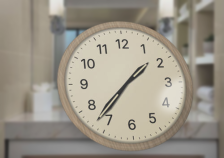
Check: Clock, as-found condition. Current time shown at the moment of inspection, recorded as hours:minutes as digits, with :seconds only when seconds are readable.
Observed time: 1:37
